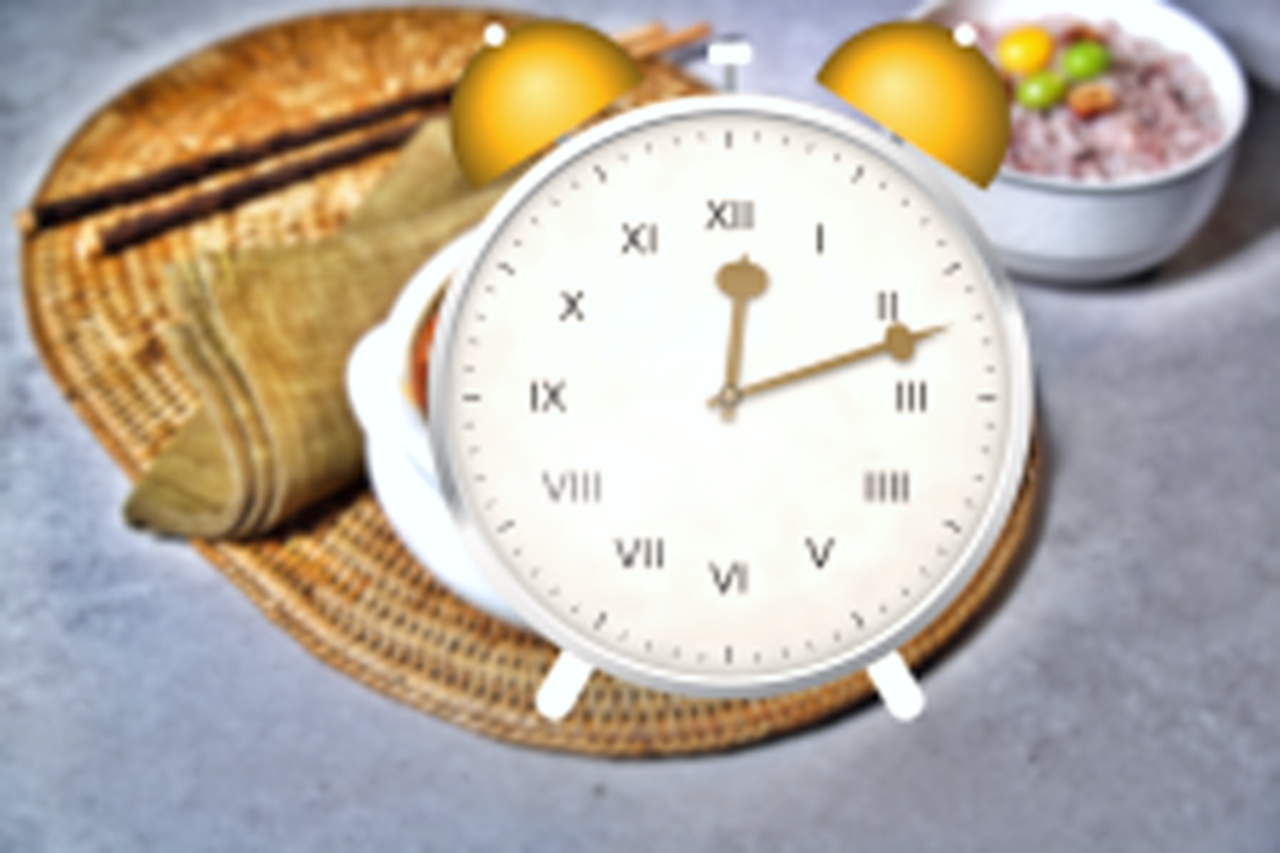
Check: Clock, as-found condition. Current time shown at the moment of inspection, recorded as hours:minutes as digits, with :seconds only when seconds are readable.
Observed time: 12:12
